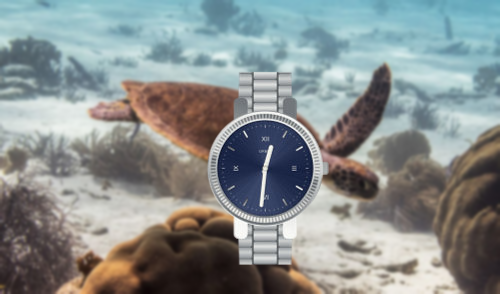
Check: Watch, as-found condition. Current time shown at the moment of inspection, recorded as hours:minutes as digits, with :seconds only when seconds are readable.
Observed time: 12:31
